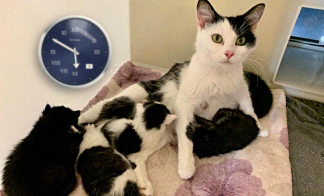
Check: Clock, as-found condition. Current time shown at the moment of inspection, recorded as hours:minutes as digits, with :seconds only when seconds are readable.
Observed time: 5:50
